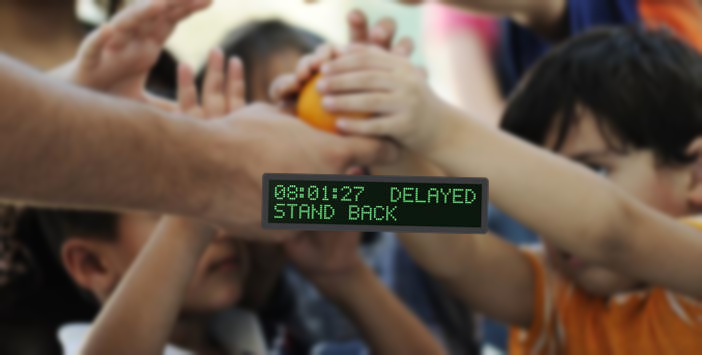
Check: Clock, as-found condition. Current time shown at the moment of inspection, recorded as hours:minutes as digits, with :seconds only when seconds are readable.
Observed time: 8:01:27
